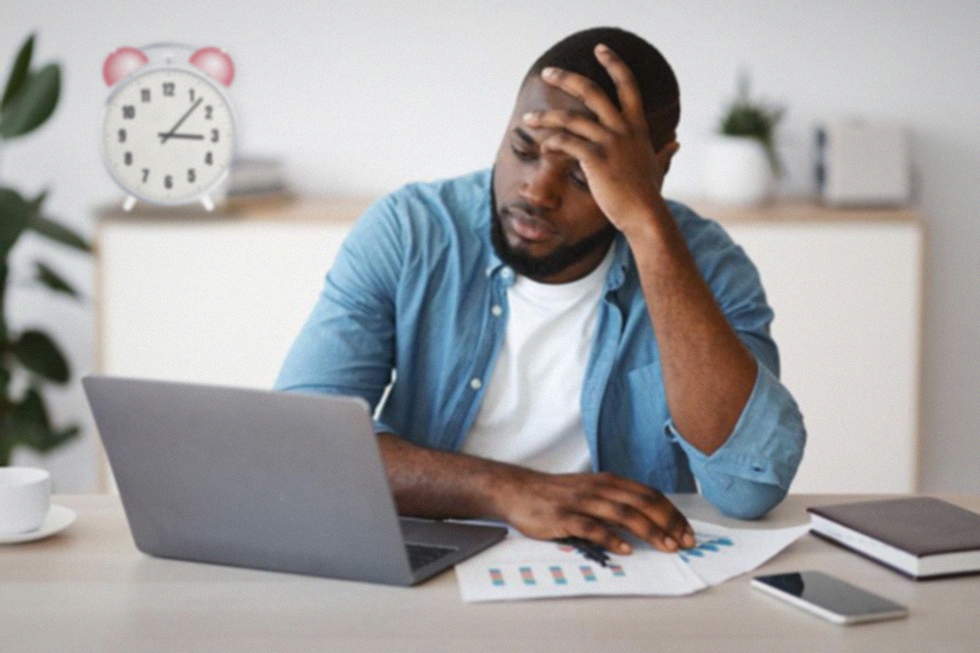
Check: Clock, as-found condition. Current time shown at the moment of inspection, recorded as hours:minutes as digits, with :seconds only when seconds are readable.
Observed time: 3:07
